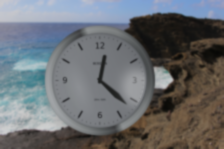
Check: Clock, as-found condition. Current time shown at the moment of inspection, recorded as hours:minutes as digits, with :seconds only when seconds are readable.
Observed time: 12:22
